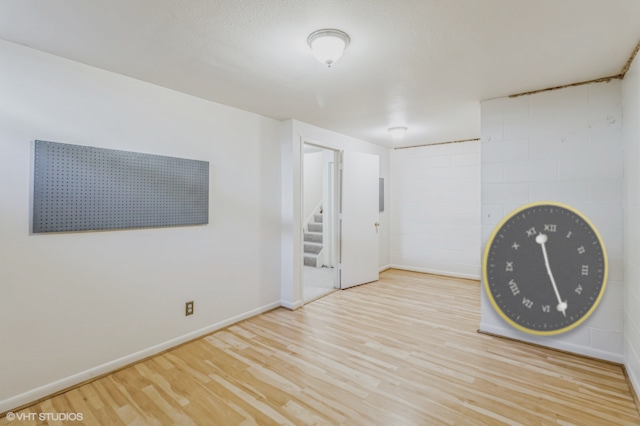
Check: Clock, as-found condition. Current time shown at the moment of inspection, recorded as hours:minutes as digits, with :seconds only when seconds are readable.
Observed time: 11:26
